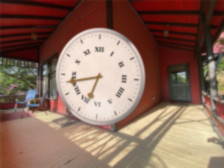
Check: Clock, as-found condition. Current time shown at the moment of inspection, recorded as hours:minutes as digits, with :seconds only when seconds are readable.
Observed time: 6:43
